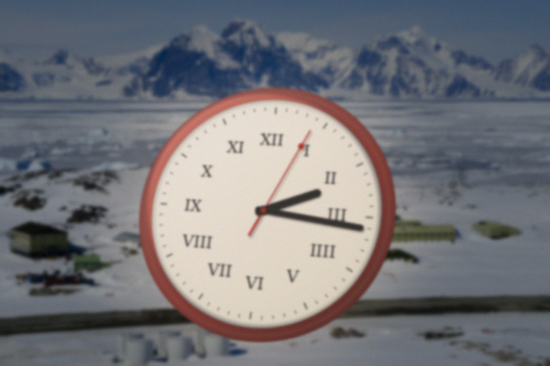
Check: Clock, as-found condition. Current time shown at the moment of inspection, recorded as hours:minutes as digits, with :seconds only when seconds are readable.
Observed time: 2:16:04
